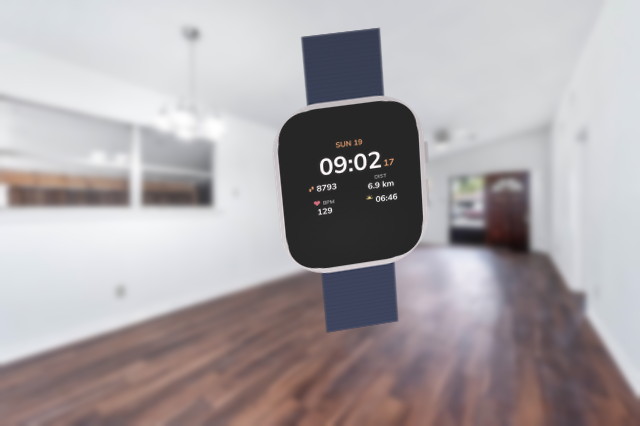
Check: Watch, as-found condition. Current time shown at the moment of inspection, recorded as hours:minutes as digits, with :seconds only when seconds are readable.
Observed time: 9:02:17
